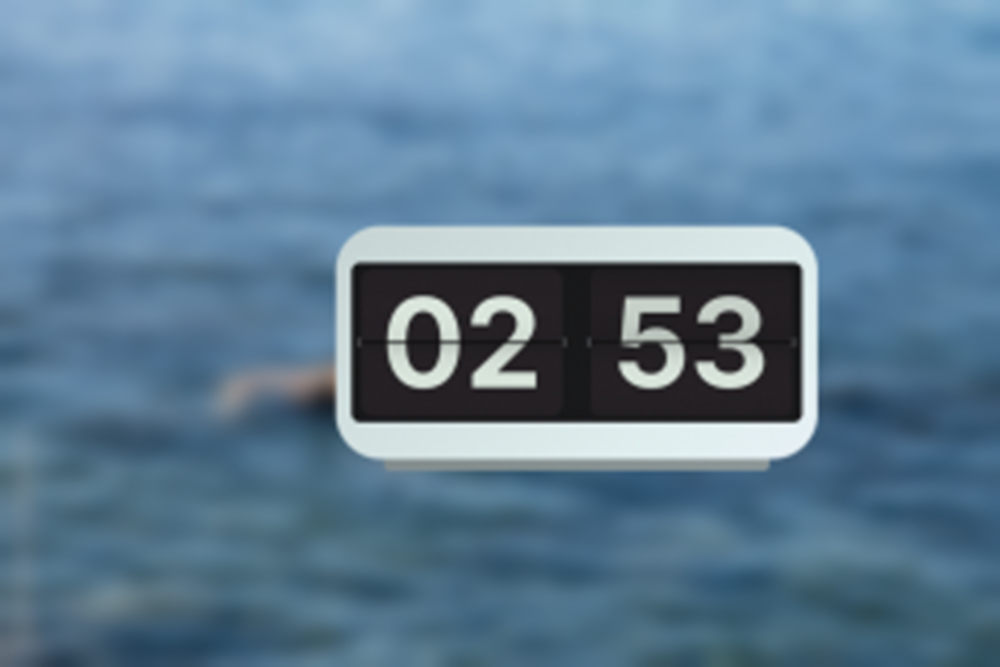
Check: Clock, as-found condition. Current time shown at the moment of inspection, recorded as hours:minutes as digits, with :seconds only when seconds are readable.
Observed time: 2:53
